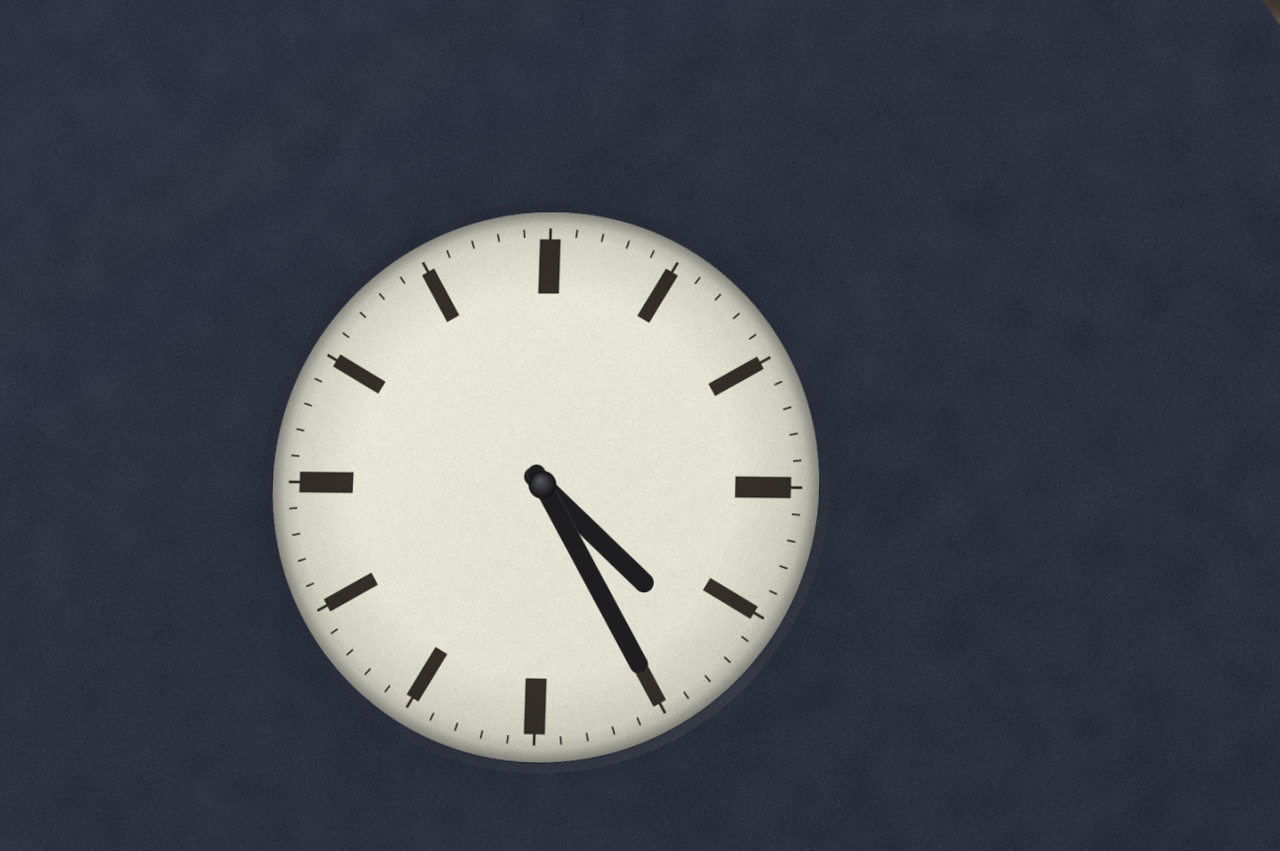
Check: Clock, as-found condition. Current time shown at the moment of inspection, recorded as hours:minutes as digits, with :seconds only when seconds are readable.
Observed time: 4:25
